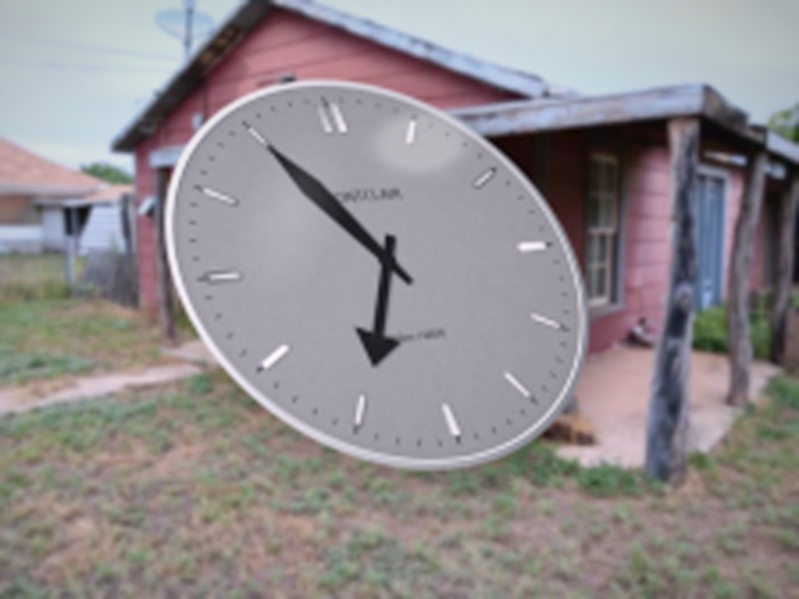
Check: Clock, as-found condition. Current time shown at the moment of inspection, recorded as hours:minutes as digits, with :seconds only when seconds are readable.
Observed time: 6:55
